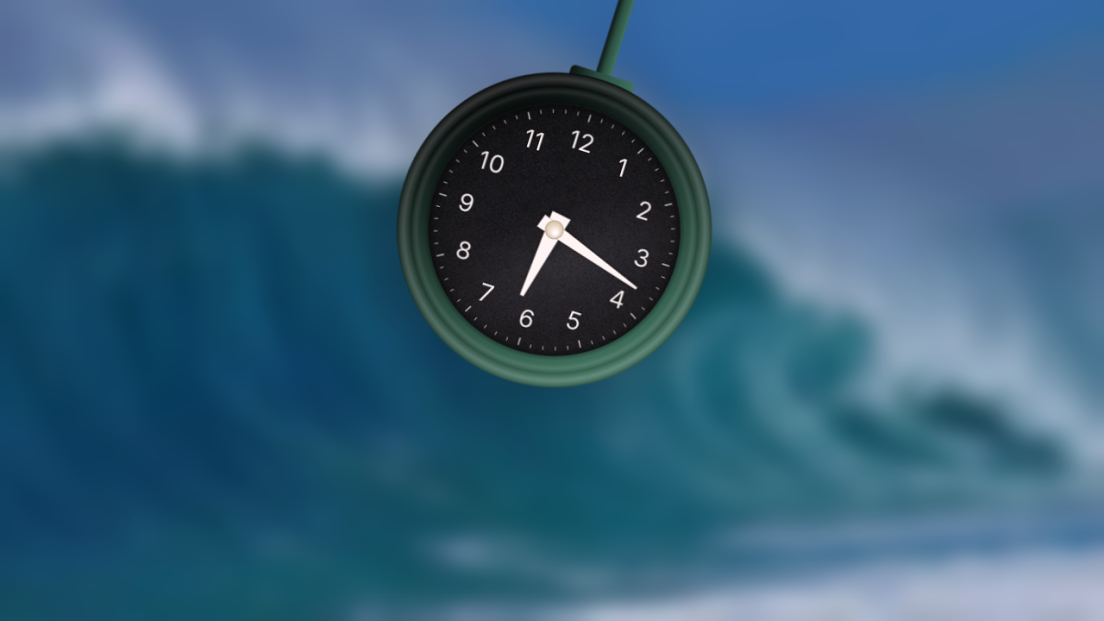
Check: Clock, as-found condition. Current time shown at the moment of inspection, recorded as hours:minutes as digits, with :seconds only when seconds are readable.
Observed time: 6:18
